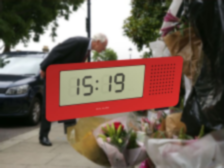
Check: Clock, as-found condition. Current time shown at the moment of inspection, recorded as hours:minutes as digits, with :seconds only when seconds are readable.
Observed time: 15:19
